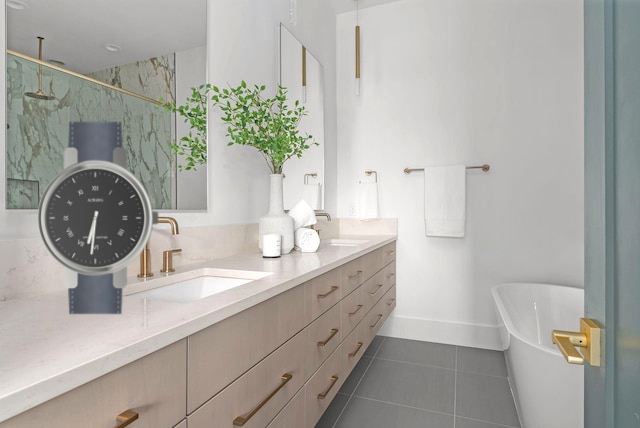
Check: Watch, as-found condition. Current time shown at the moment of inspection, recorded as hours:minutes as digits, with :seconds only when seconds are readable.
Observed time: 6:31
